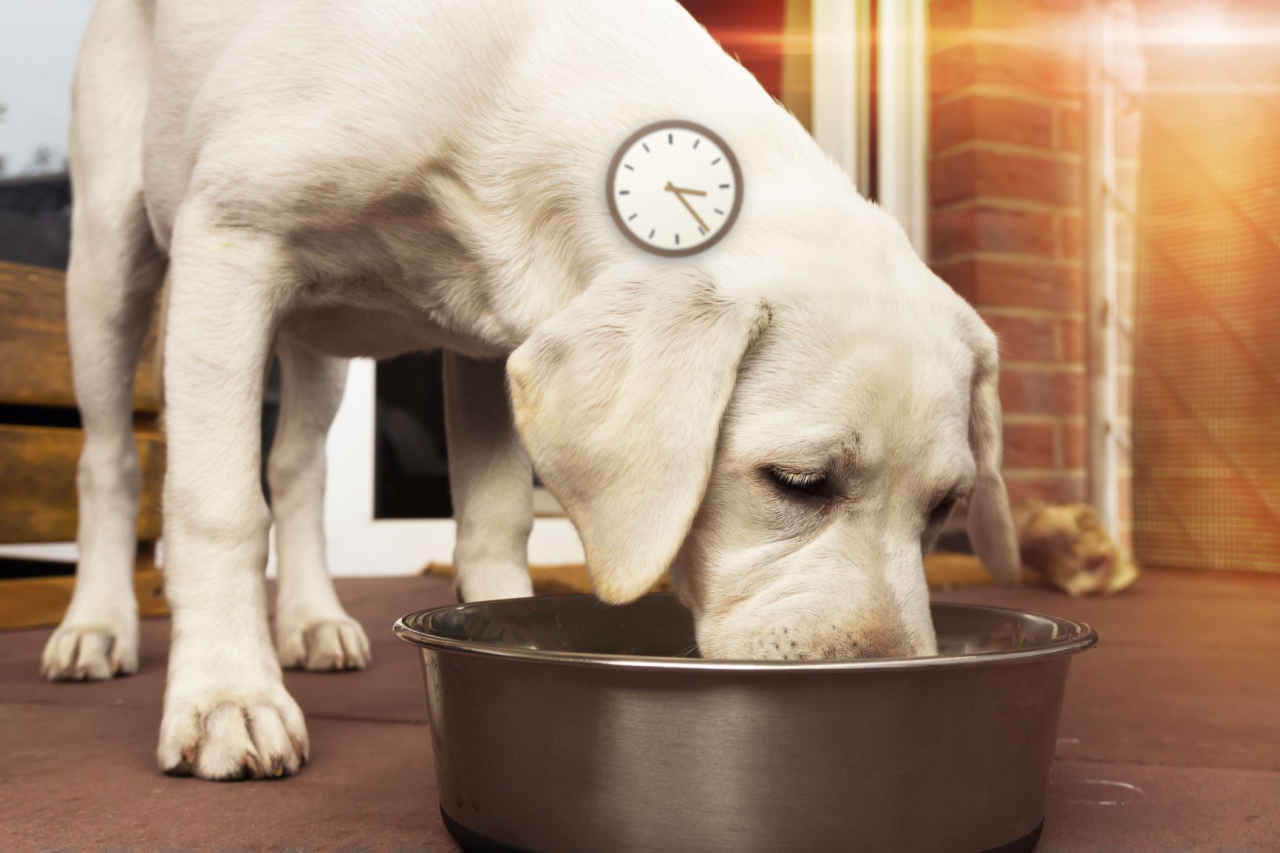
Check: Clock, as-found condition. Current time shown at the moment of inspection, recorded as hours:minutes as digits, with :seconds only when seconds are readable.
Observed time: 3:24
